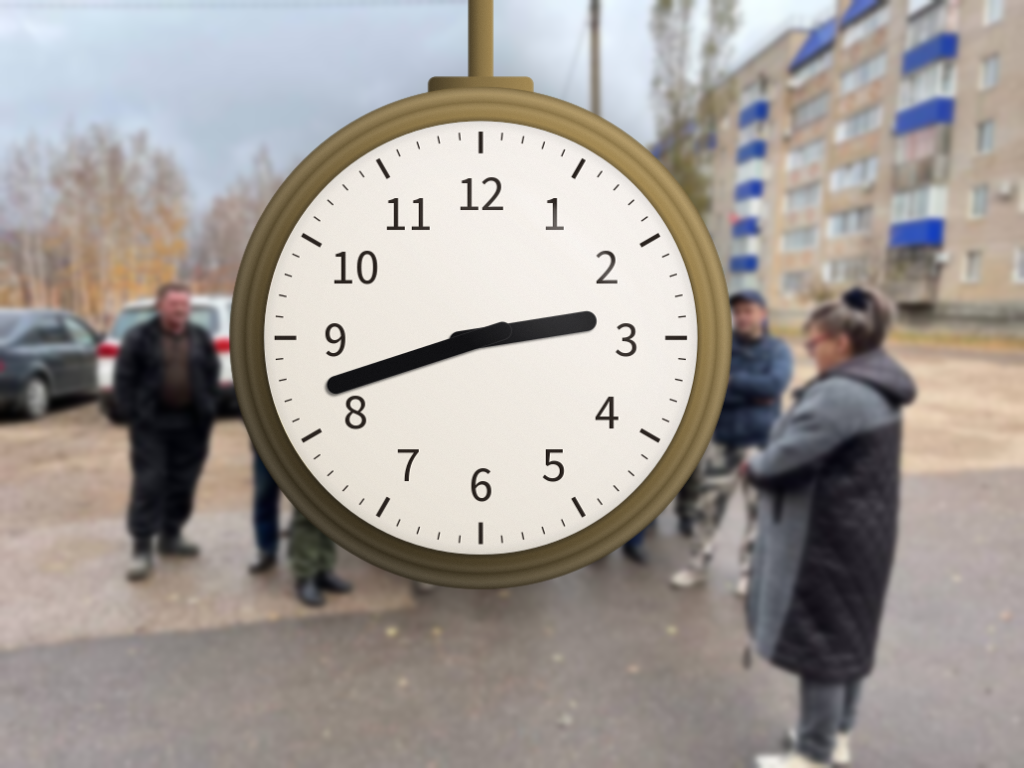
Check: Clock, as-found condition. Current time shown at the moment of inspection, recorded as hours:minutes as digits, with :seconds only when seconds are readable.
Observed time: 2:42
